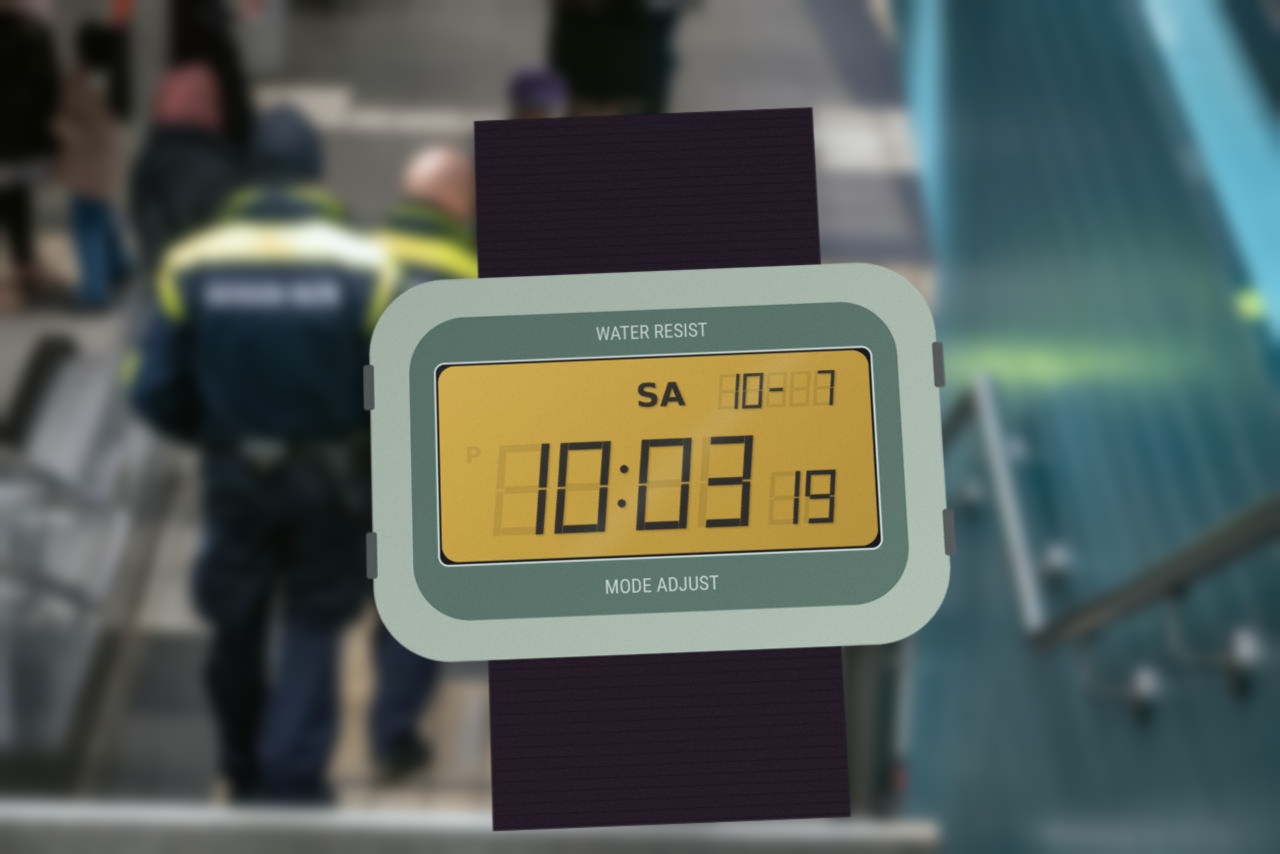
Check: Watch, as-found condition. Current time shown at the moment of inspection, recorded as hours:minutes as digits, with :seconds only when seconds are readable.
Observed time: 10:03:19
